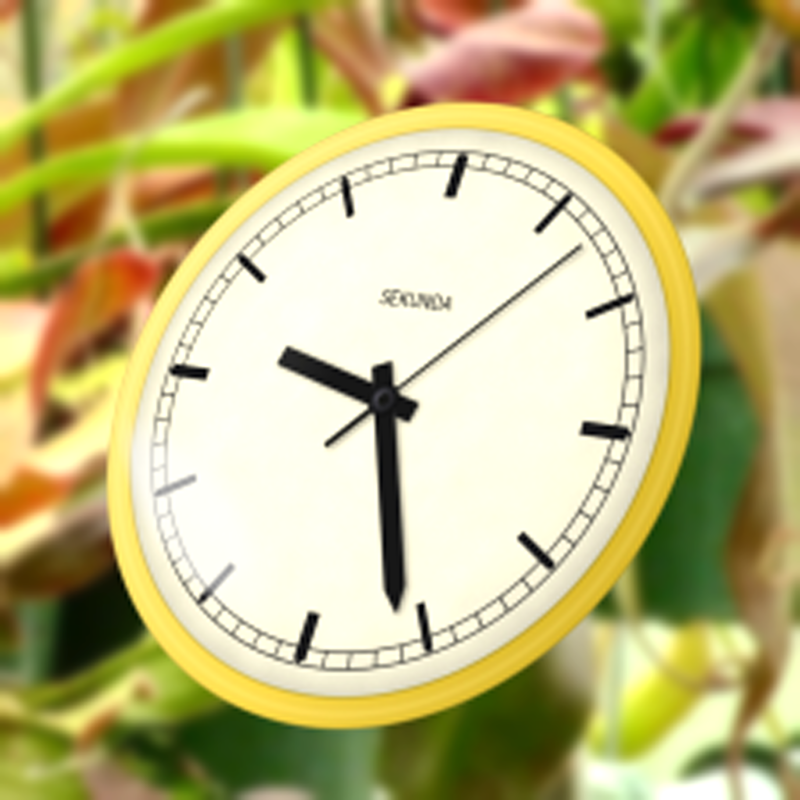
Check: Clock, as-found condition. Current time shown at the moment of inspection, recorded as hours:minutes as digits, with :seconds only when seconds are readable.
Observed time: 9:26:07
